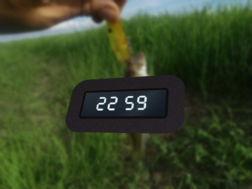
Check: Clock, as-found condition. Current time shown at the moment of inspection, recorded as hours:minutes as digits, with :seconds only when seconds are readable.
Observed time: 22:59
